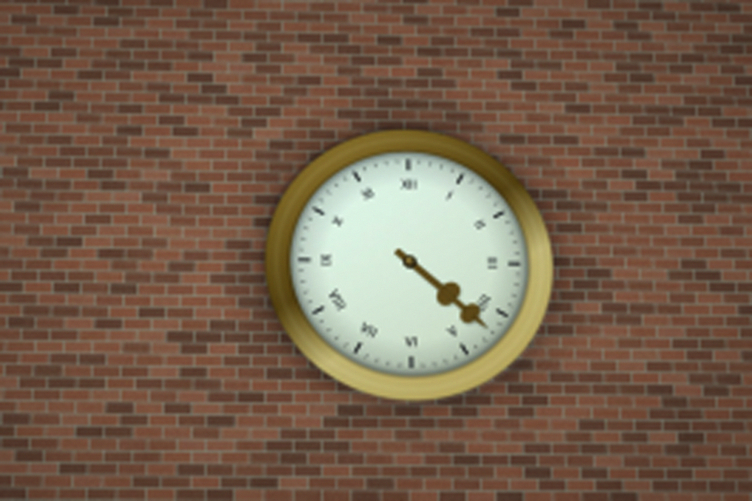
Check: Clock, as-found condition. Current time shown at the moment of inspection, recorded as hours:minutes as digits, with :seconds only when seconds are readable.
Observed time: 4:22
